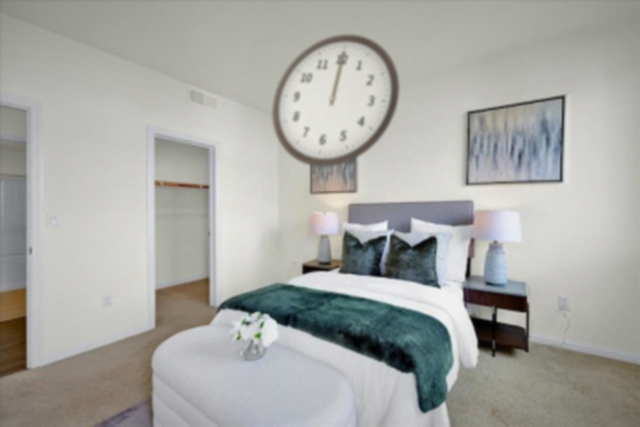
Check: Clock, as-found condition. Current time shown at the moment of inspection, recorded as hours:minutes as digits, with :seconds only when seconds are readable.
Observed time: 12:00
